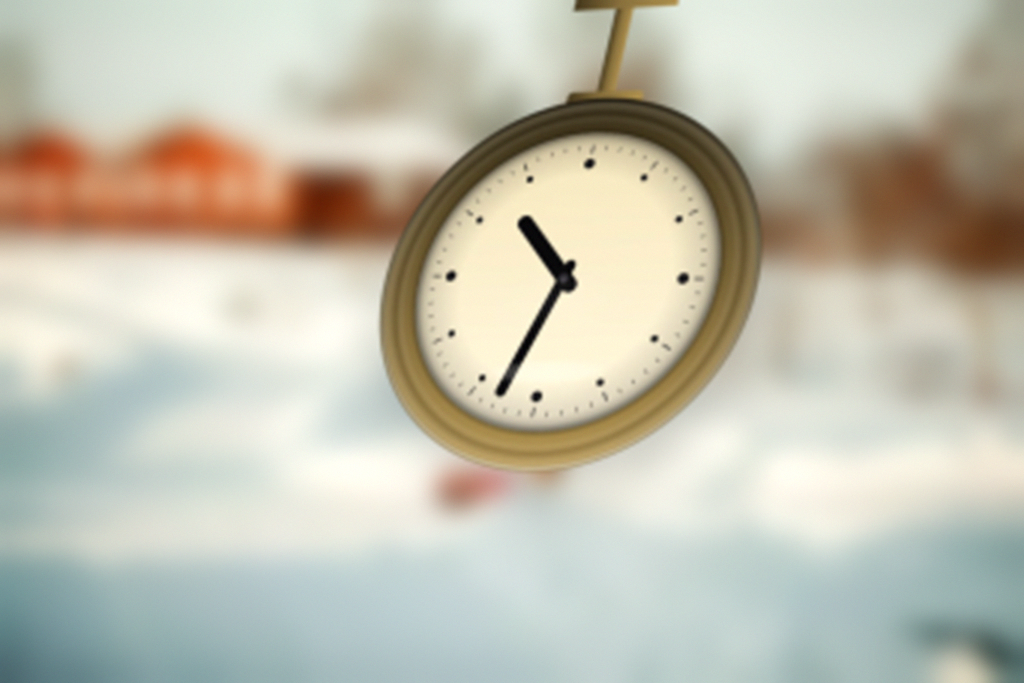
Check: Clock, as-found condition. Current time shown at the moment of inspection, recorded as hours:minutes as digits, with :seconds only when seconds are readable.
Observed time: 10:33
